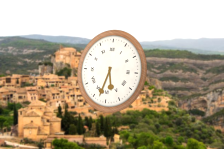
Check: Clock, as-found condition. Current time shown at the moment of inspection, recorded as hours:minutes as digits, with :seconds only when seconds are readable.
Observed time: 5:33
